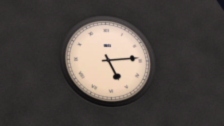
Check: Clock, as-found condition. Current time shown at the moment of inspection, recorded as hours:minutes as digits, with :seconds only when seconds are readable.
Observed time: 5:14
